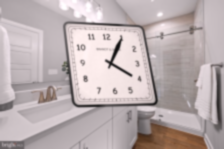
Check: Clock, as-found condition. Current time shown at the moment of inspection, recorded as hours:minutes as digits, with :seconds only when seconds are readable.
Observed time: 4:05
